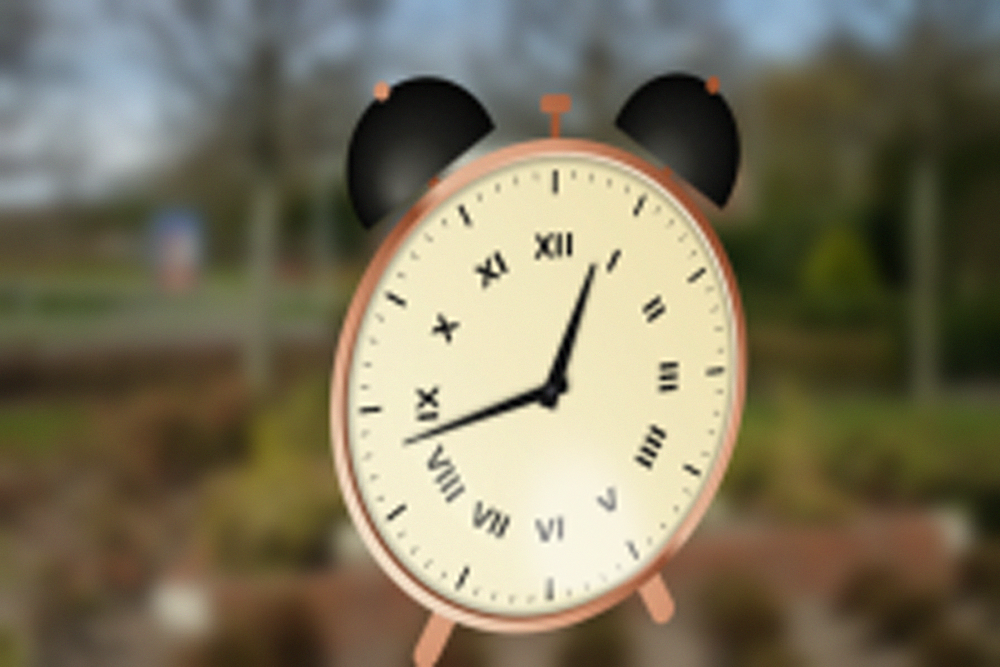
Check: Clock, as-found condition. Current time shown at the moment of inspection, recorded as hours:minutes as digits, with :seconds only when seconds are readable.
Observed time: 12:43
